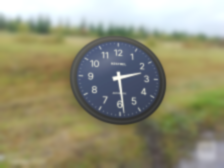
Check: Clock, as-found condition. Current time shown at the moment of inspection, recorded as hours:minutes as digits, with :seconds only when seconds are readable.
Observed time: 2:29
